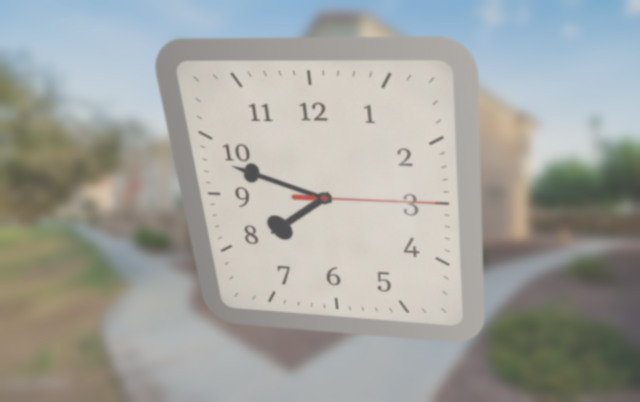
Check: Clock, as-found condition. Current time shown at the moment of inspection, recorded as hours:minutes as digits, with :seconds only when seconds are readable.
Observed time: 7:48:15
